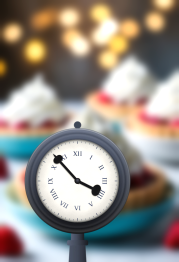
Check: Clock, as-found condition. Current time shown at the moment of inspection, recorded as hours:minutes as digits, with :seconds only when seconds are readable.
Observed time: 3:53
